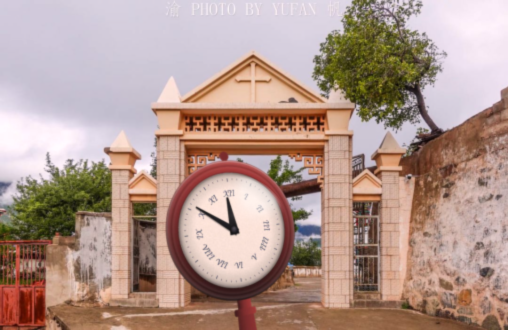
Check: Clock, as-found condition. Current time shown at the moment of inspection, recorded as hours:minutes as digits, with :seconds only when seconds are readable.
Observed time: 11:51
